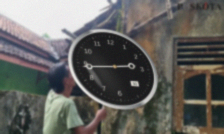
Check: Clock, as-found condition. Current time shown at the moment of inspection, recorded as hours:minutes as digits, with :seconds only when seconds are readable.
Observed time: 2:44
